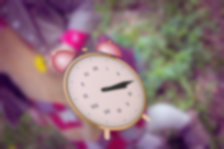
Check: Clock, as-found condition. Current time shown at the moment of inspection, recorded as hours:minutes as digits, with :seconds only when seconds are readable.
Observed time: 3:15
